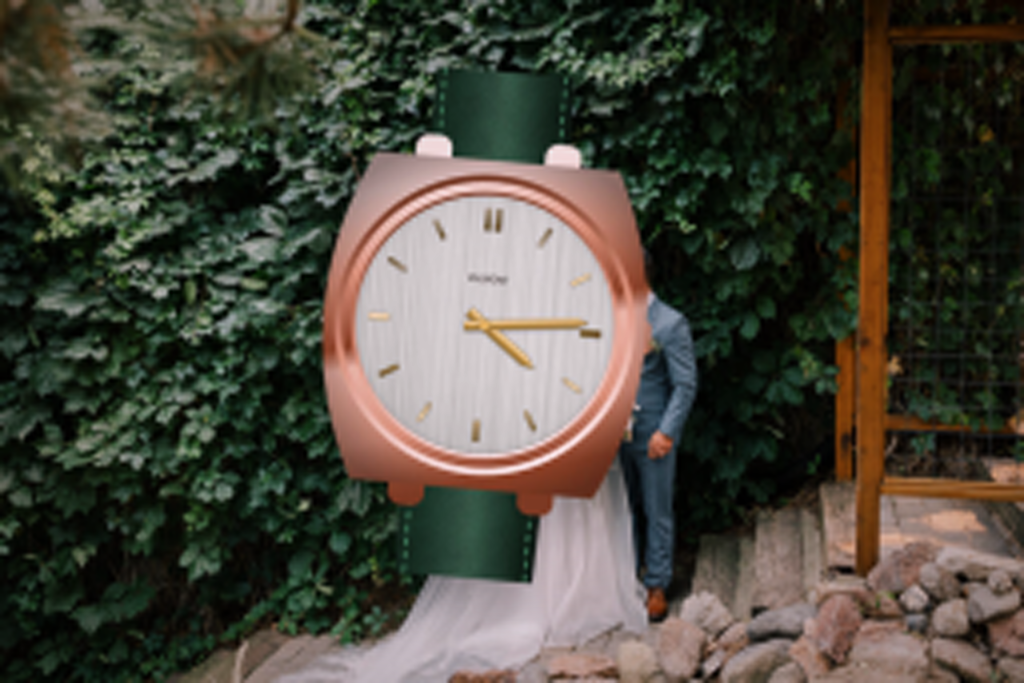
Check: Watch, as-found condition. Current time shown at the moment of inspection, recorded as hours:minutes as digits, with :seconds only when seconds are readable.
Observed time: 4:14
